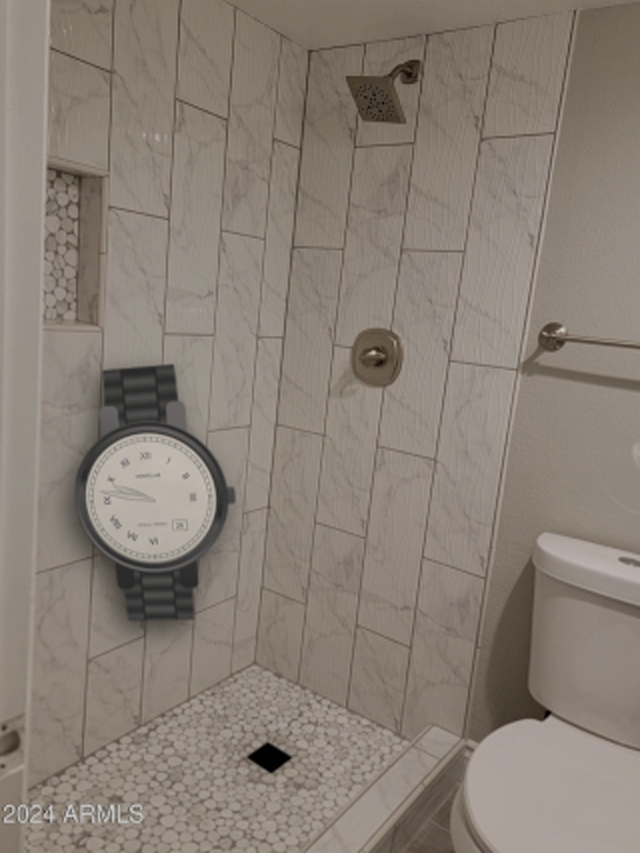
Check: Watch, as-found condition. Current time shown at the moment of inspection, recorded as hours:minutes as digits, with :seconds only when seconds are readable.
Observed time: 9:47
